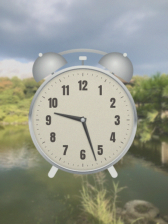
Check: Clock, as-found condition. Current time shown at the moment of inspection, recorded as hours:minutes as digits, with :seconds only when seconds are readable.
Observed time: 9:27
